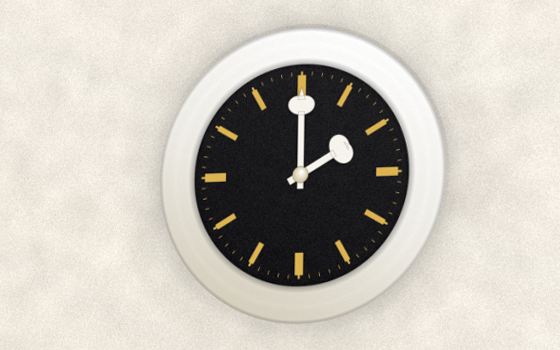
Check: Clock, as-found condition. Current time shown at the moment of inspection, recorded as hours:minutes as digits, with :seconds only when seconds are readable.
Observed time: 2:00
